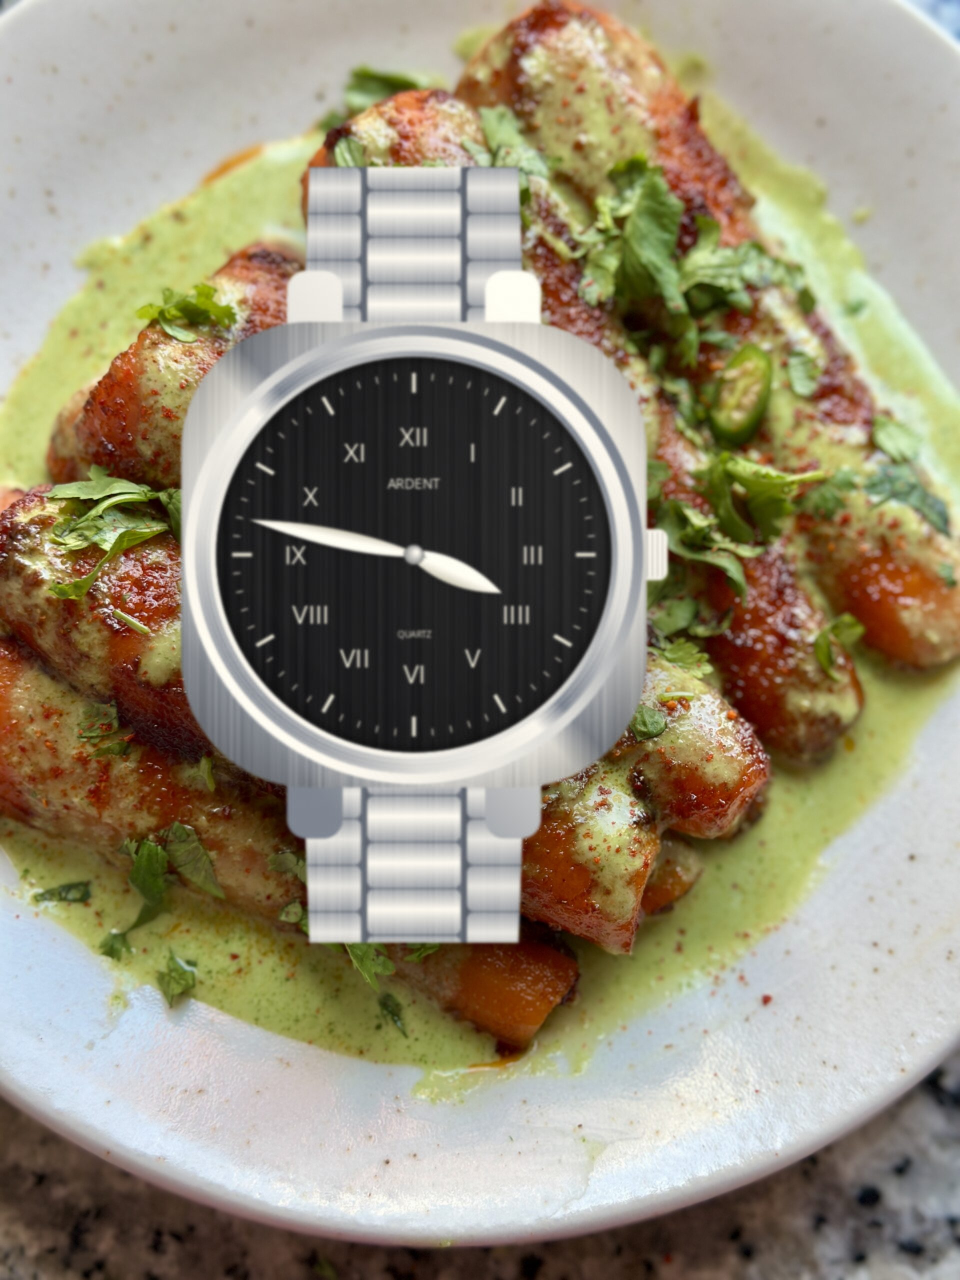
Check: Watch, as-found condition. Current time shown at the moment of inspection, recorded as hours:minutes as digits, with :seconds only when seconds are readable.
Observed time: 3:47
